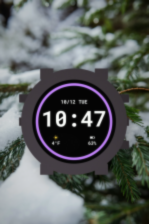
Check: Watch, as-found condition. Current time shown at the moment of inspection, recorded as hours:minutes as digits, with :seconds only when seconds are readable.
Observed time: 10:47
